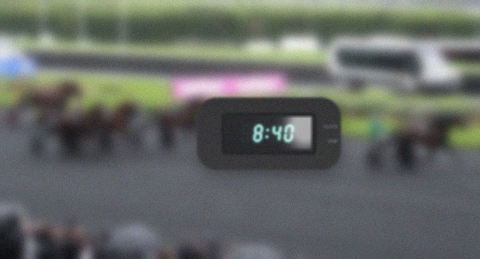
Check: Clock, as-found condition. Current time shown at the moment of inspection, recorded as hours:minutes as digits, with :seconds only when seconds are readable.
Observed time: 8:40
